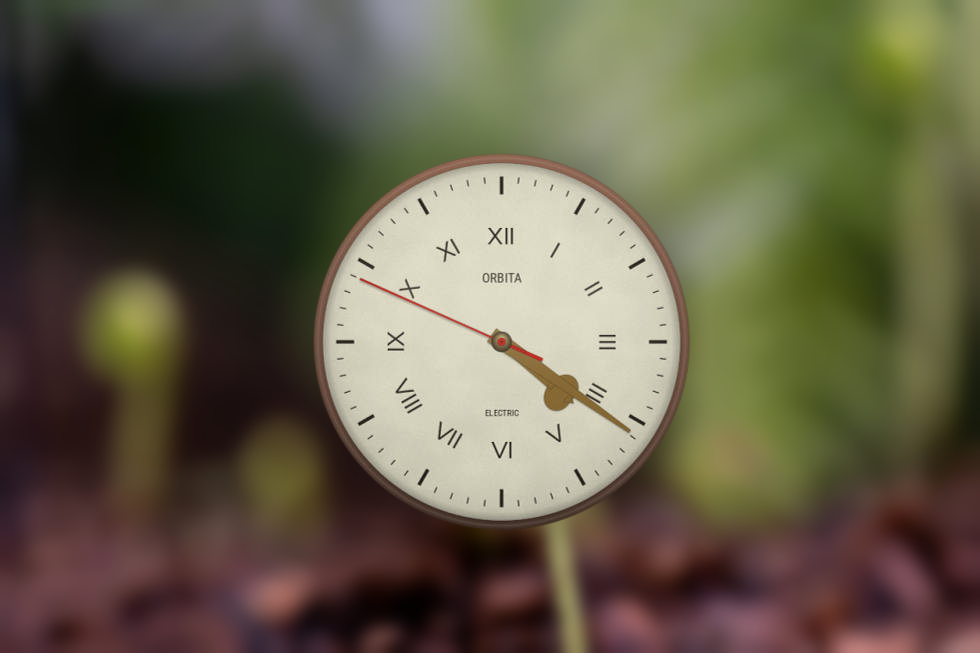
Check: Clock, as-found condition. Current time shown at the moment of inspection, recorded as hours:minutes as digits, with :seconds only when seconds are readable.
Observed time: 4:20:49
